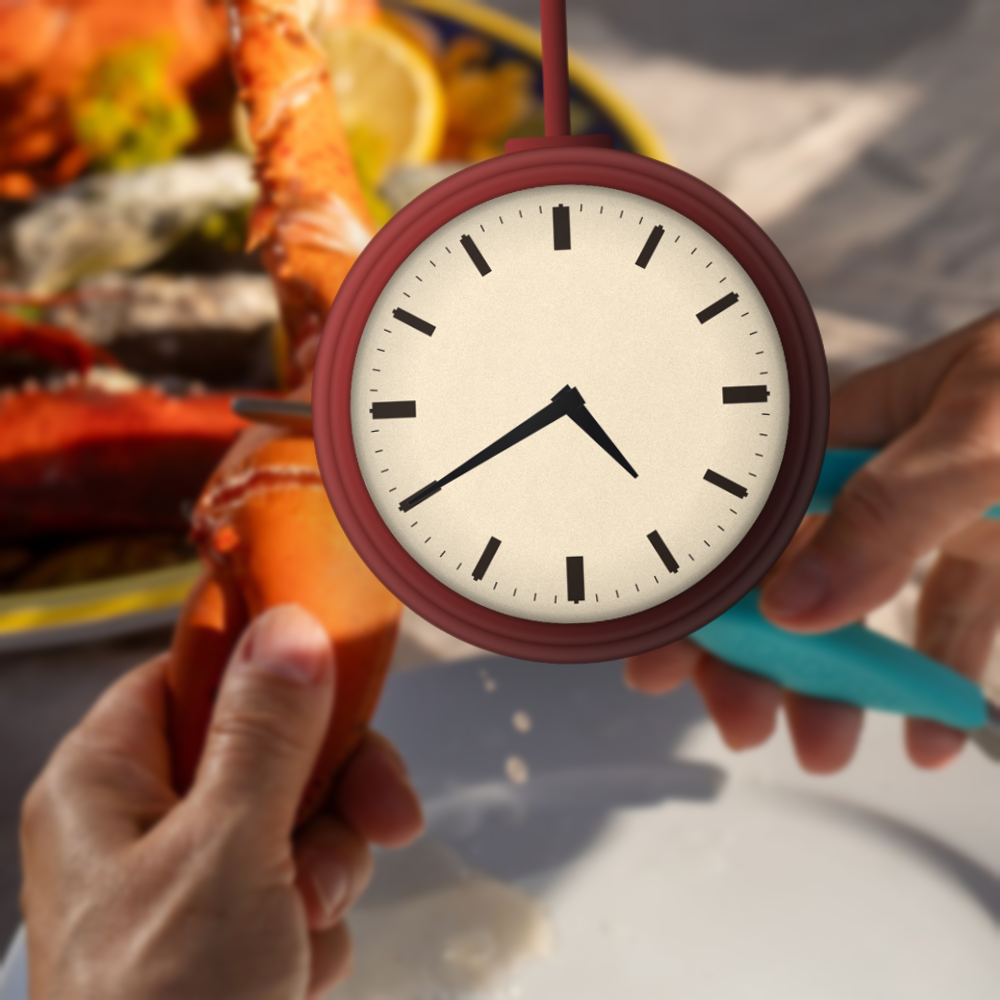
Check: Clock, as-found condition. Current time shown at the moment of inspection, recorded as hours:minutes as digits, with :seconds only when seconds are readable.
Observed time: 4:40
